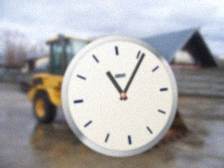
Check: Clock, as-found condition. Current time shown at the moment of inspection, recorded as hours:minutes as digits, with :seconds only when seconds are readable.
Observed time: 11:06
